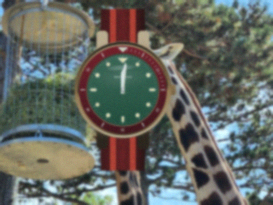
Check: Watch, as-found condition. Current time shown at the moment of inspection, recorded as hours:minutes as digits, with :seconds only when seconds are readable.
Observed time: 12:01
